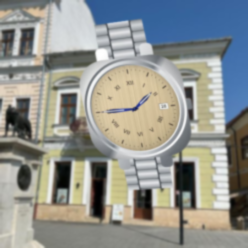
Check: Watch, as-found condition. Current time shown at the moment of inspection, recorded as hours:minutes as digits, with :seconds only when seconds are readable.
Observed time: 1:45
